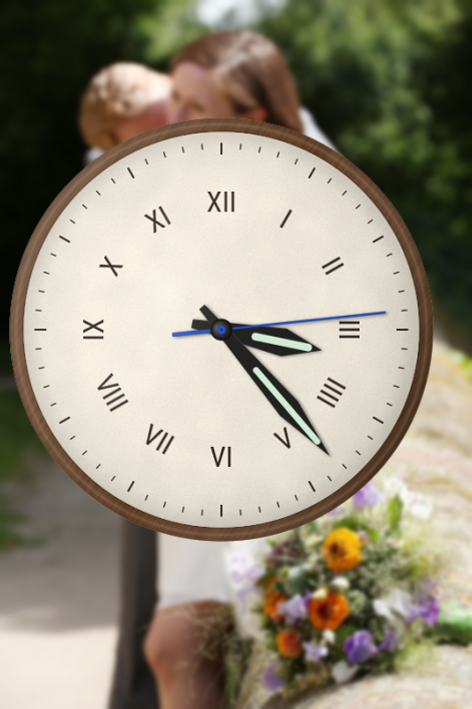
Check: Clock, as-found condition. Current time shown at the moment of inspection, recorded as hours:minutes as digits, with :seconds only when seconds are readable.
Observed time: 3:23:14
